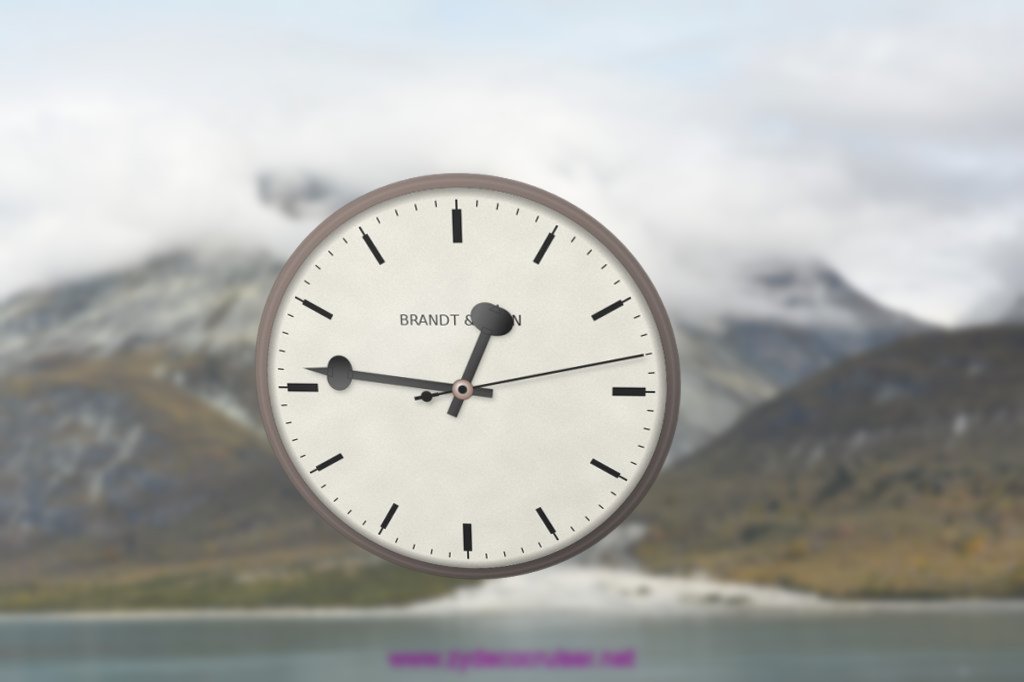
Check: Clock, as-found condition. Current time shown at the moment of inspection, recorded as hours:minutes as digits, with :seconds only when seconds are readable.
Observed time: 12:46:13
